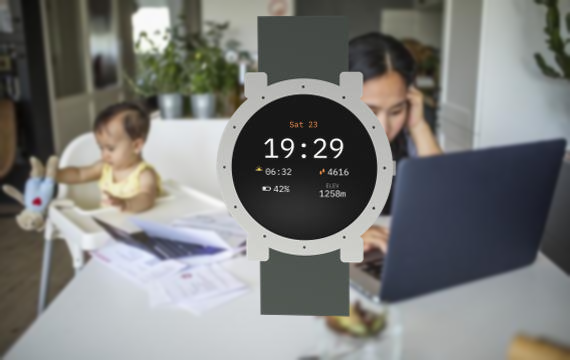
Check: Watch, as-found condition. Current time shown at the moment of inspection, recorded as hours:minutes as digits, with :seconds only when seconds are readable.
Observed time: 19:29
